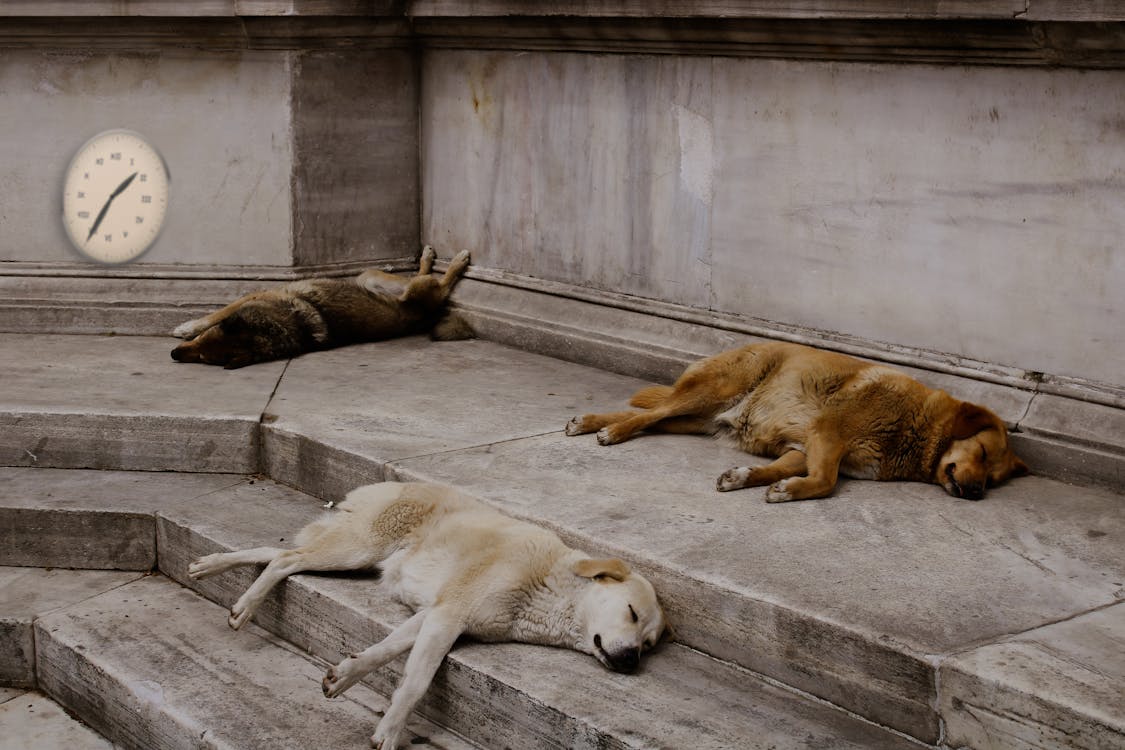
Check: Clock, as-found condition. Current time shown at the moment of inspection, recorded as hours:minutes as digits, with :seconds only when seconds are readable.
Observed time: 1:35
